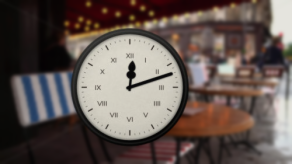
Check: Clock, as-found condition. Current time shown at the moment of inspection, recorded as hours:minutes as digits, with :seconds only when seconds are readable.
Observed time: 12:12
